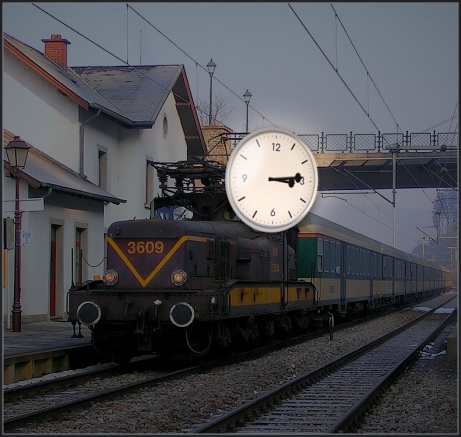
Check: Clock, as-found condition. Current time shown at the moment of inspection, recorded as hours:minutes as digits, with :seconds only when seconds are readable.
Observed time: 3:14
